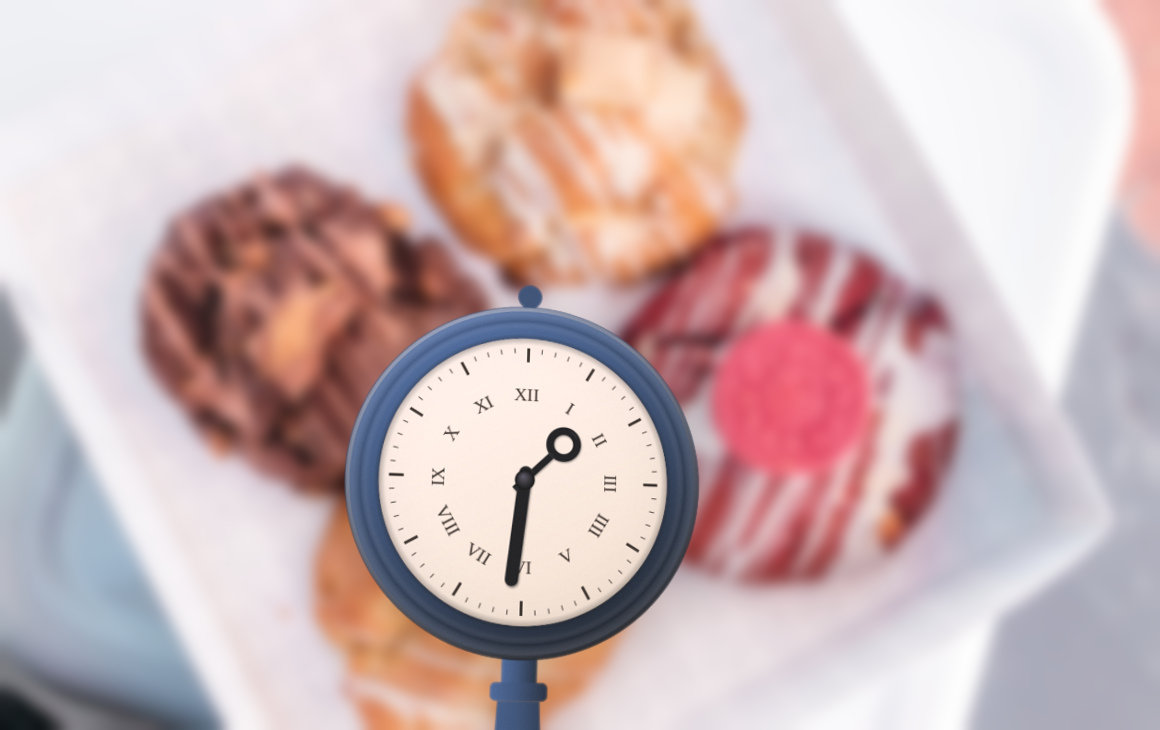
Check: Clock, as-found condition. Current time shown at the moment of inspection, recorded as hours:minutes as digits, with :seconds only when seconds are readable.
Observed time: 1:31
